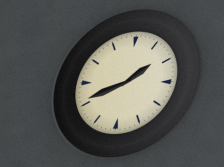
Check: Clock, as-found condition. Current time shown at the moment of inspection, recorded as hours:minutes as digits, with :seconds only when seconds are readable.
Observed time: 1:41
